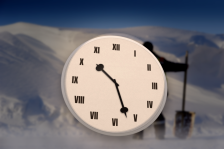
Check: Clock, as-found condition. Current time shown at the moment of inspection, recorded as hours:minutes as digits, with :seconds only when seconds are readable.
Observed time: 10:27
